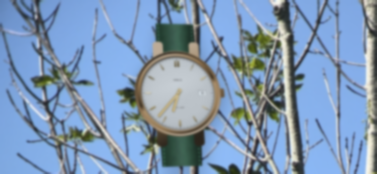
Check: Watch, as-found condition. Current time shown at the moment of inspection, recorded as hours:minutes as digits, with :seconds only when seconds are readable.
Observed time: 6:37
